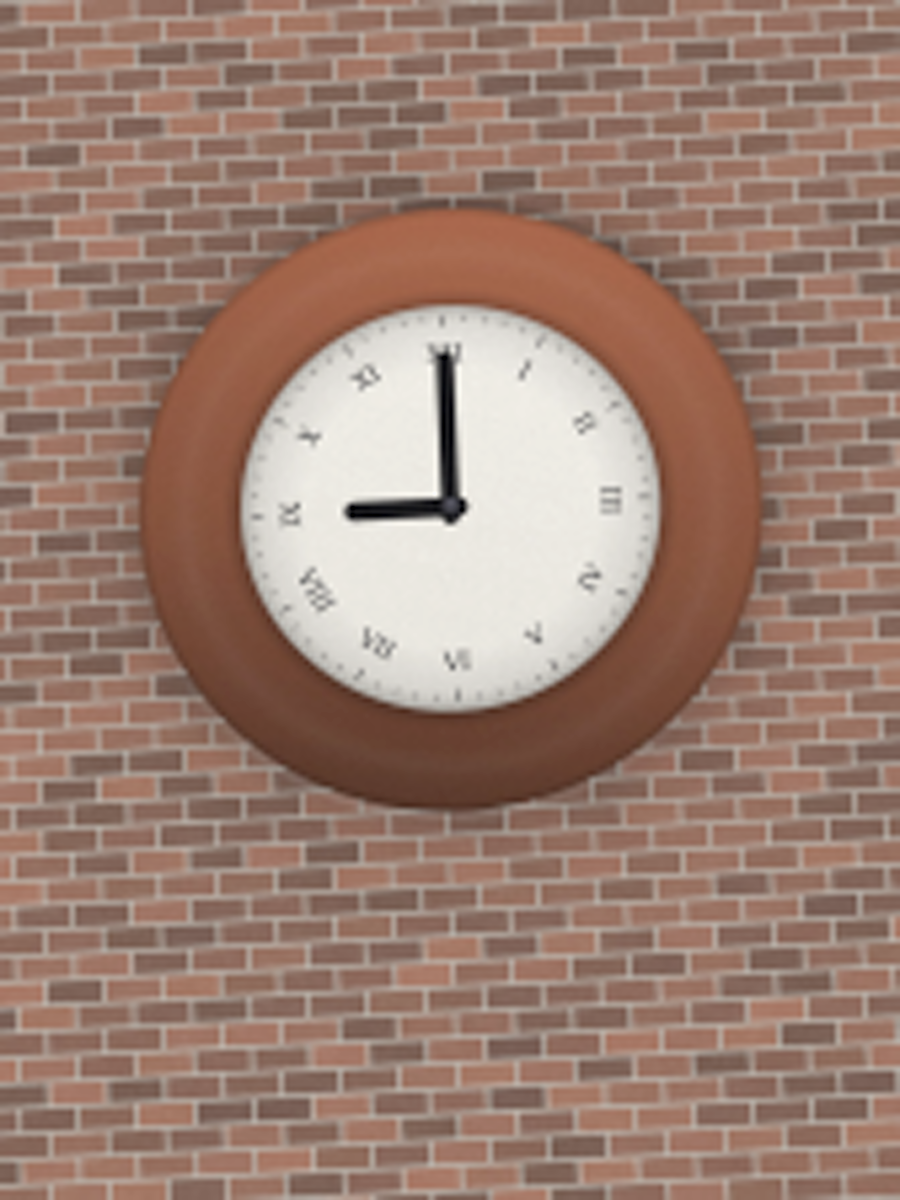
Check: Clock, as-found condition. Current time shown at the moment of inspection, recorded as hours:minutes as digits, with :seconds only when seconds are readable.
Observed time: 9:00
